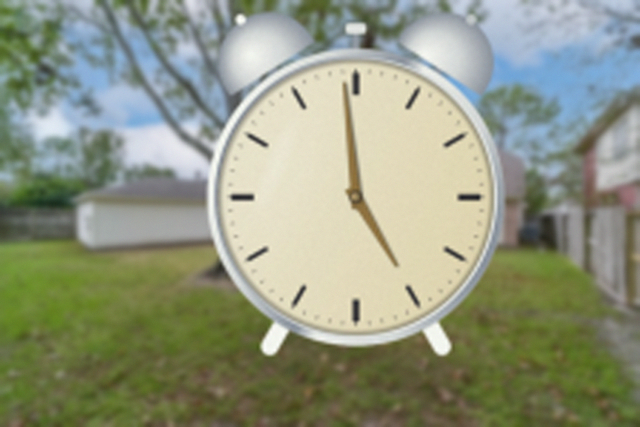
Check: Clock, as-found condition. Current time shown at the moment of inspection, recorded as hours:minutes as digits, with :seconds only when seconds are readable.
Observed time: 4:59
